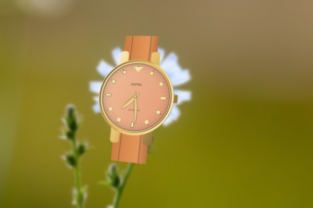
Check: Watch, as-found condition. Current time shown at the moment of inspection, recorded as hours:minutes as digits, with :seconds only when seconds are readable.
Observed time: 7:29
